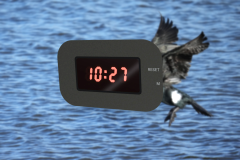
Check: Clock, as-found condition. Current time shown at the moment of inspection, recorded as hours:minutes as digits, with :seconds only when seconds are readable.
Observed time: 10:27
